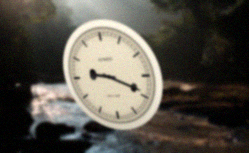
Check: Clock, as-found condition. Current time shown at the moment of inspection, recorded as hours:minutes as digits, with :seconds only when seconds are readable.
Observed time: 9:19
